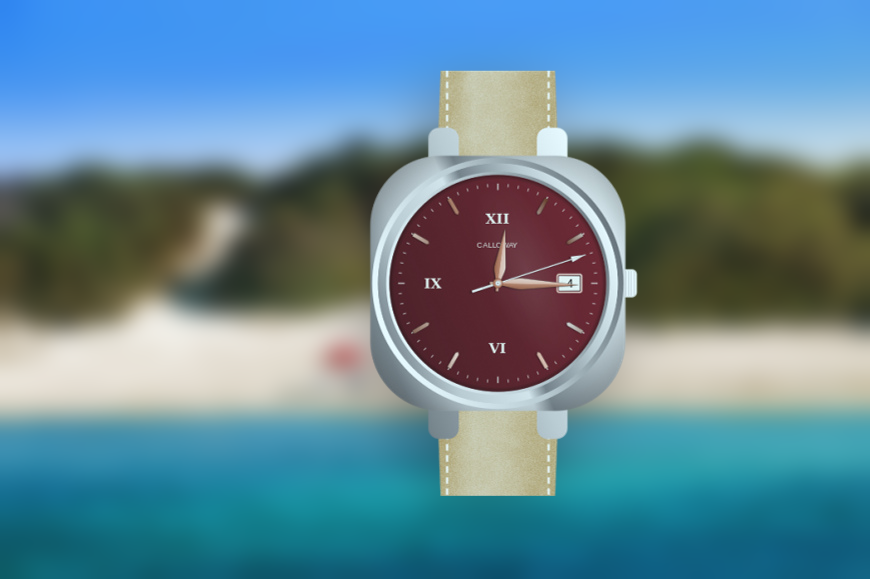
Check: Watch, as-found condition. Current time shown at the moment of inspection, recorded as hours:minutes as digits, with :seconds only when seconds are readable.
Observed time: 12:15:12
